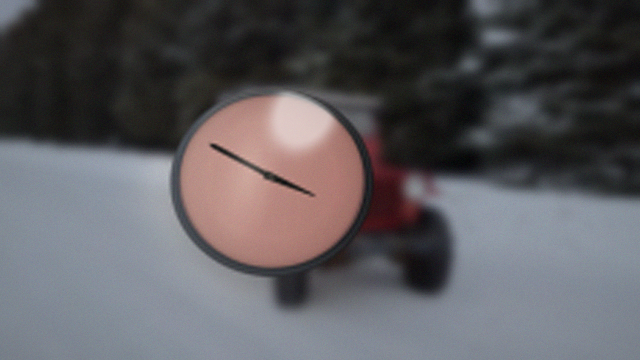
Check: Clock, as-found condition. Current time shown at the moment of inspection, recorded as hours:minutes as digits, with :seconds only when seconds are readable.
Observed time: 3:50
